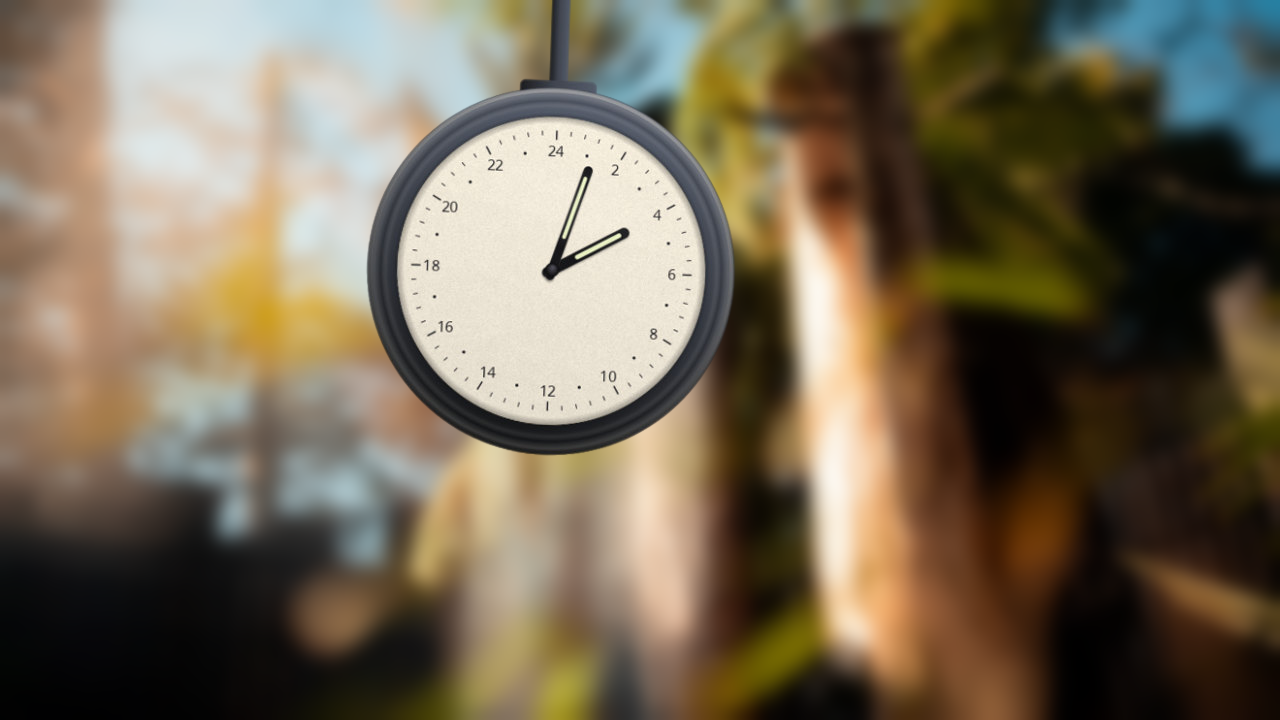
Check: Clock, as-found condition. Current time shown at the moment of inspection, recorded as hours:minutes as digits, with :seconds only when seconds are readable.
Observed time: 4:03
